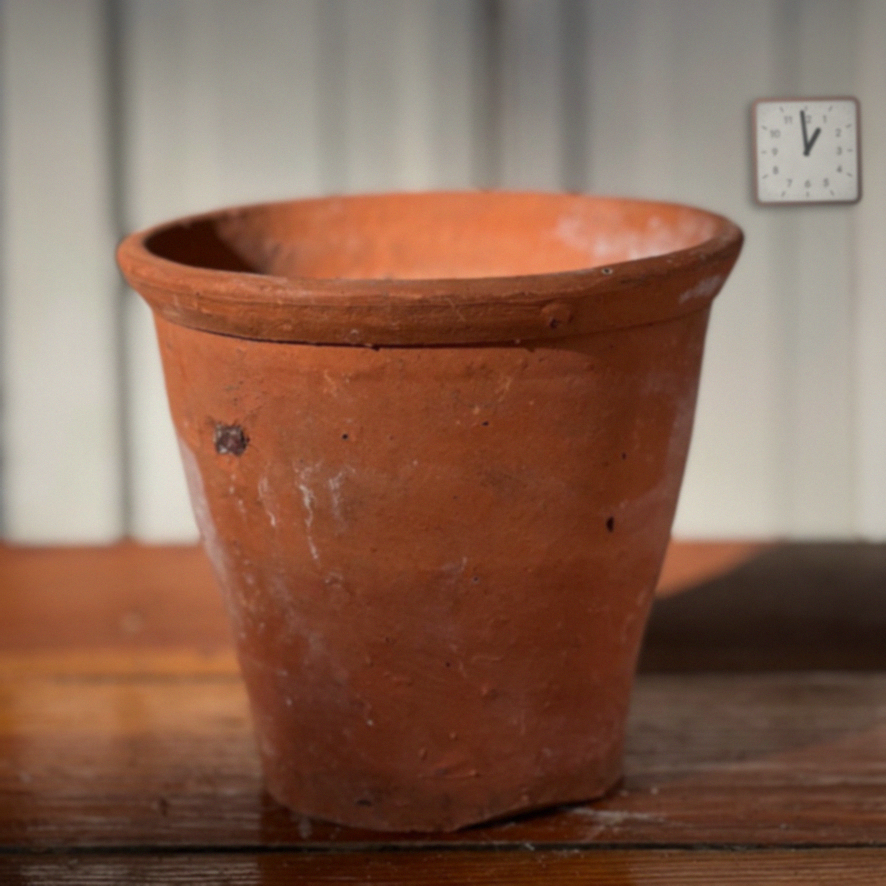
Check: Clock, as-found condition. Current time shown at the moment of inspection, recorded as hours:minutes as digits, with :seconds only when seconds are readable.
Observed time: 12:59
